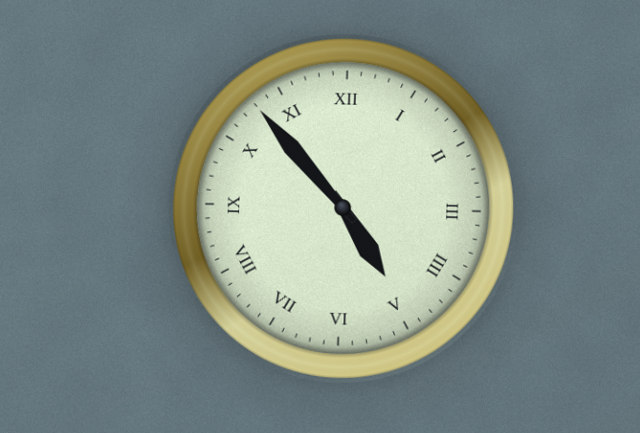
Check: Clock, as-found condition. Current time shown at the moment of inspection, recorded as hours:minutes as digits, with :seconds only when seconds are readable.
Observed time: 4:53
